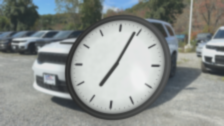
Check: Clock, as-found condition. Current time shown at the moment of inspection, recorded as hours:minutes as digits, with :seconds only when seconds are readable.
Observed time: 7:04
